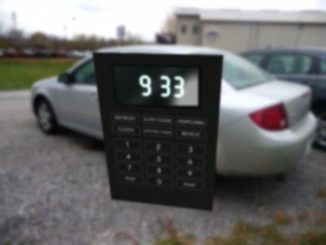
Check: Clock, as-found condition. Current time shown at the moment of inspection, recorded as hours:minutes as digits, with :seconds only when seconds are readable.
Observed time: 9:33
